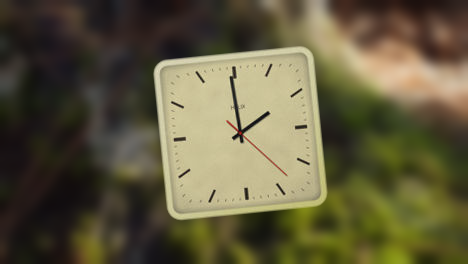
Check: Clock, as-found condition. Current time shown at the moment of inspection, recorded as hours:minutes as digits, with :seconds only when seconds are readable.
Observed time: 1:59:23
